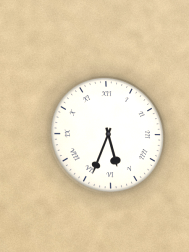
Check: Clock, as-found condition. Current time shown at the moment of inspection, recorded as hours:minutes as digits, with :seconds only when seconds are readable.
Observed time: 5:34
